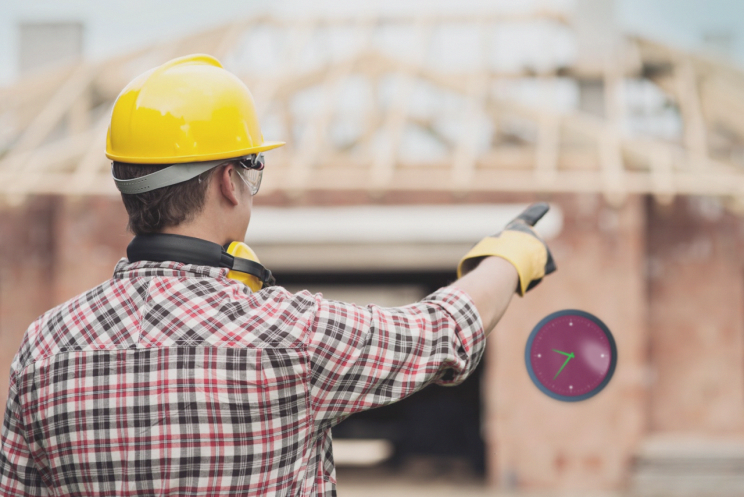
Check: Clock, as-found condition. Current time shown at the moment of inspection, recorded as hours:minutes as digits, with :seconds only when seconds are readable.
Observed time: 9:36
